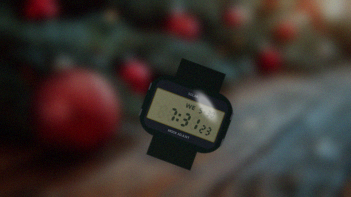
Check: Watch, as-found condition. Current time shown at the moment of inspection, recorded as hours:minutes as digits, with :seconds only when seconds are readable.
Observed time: 7:31:23
